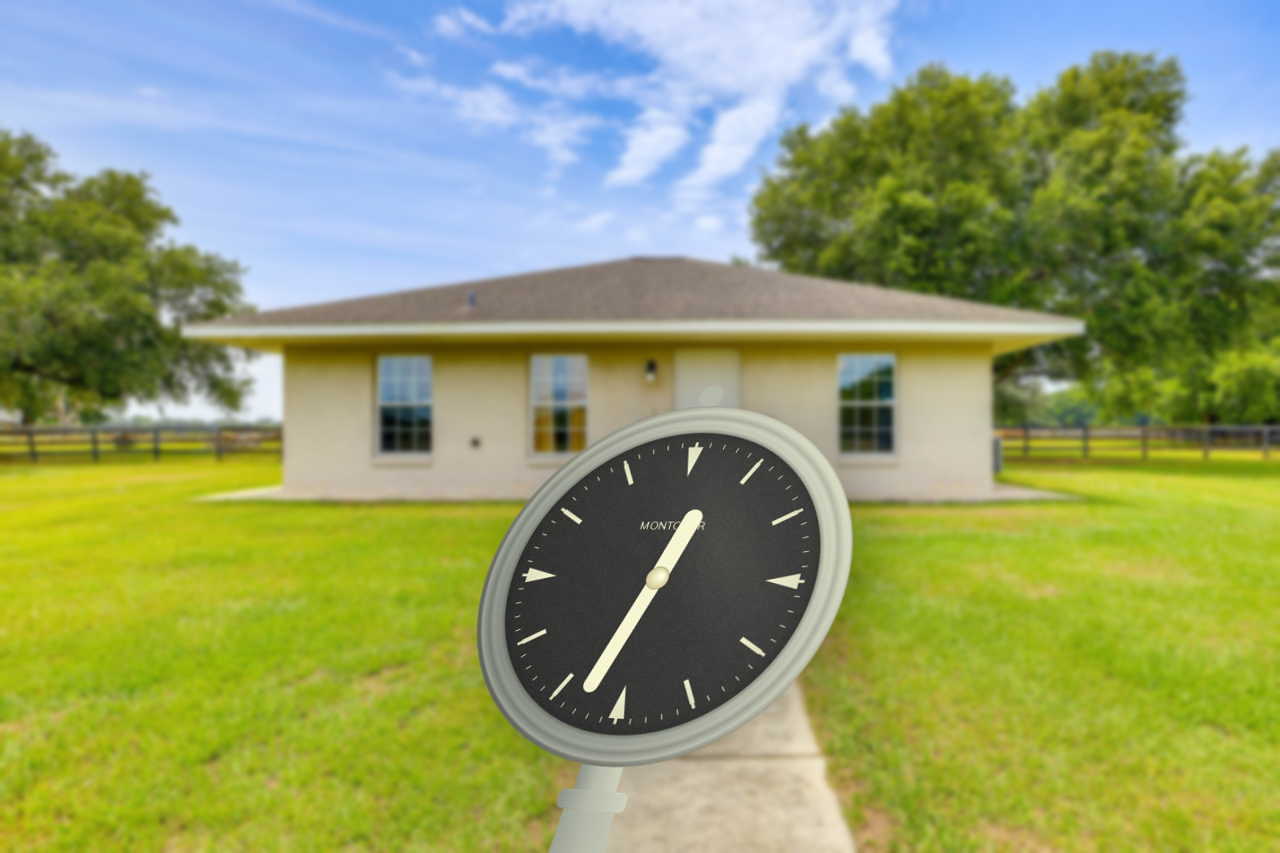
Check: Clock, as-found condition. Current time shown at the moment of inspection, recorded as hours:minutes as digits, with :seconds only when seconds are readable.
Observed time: 12:33
